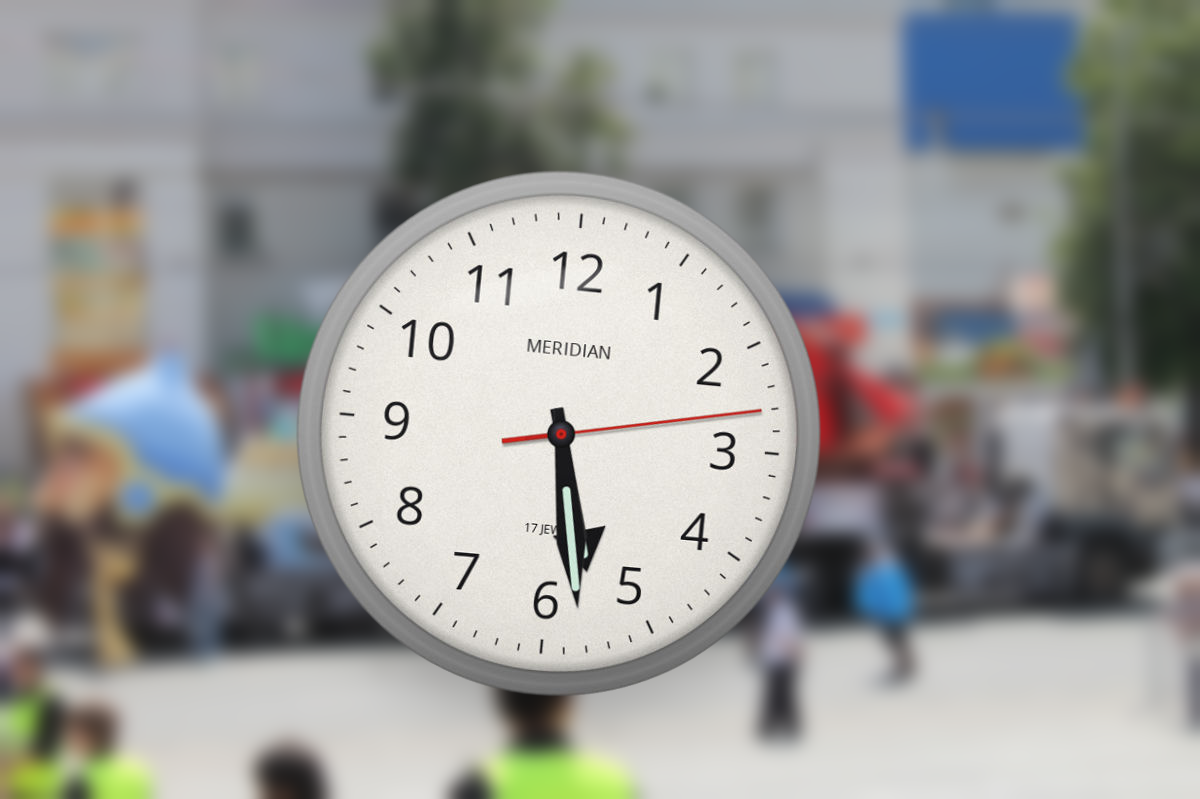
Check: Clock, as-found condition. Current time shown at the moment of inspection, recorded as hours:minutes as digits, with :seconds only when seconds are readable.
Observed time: 5:28:13
